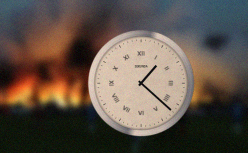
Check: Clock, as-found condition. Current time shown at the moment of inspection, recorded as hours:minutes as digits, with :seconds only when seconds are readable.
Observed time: 1:22
